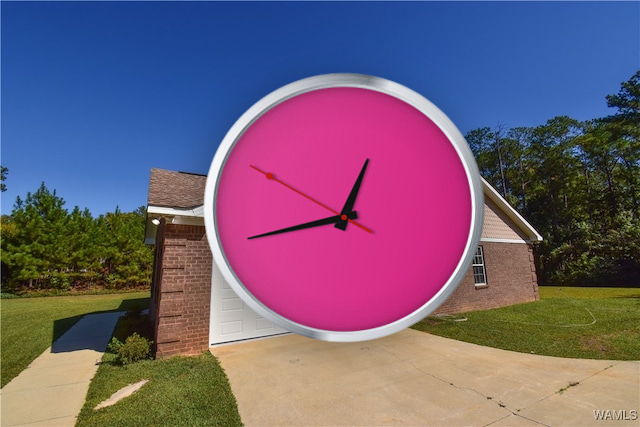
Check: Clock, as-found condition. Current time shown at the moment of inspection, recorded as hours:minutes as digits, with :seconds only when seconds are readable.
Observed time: 12:42:50
